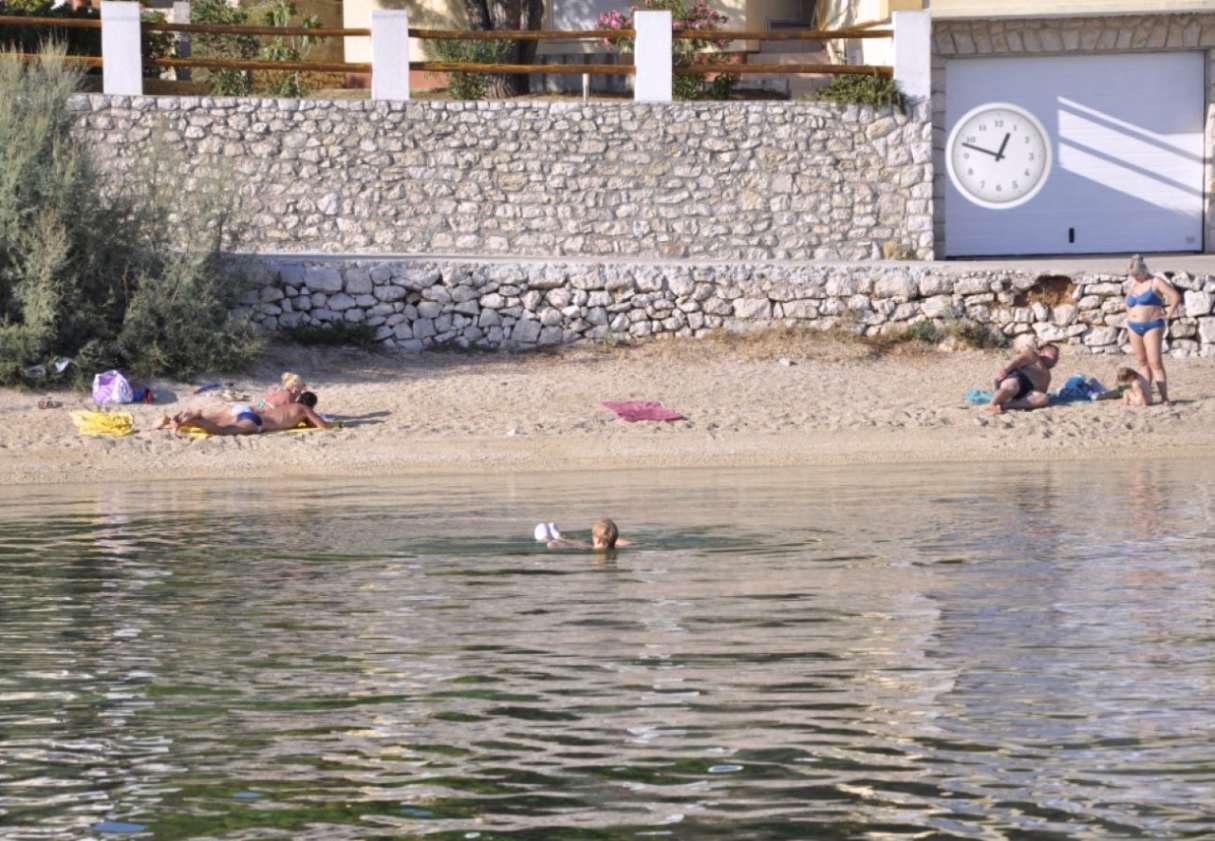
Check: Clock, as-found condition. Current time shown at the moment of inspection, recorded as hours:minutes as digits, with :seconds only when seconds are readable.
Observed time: 12:48
